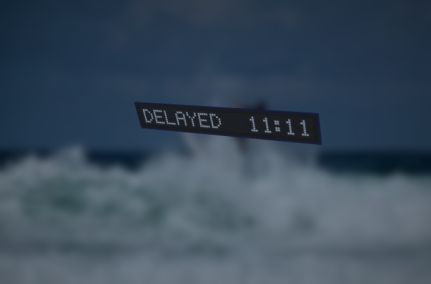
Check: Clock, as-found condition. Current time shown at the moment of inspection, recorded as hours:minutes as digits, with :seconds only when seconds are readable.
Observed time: 11:11
